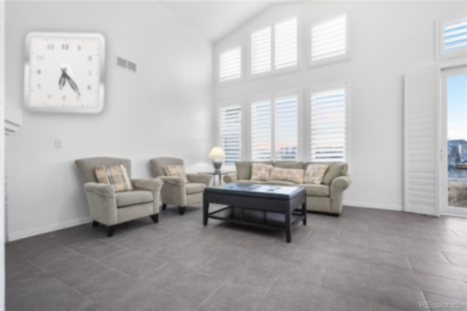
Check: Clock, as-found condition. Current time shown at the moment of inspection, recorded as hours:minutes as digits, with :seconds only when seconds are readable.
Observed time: 6:24
